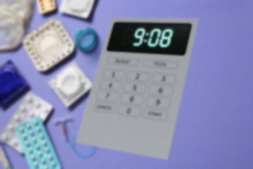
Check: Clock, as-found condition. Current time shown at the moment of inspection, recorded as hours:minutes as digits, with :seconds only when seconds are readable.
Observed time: 9:08
